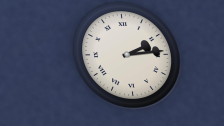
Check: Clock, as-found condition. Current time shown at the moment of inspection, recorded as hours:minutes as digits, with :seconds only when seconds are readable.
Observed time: 2:14
